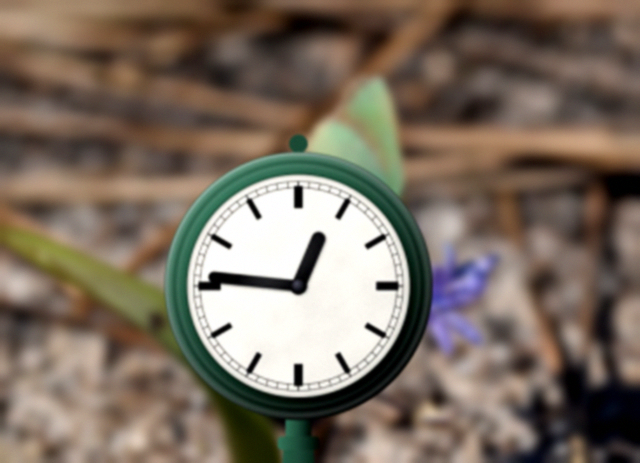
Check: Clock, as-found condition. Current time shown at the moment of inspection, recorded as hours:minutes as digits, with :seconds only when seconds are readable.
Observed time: 12:46
